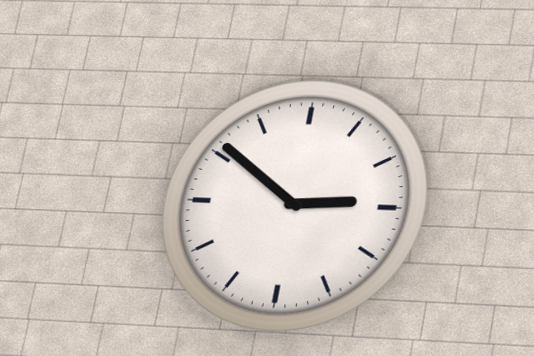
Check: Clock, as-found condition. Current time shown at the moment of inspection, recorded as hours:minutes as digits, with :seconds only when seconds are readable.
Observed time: 2:51
